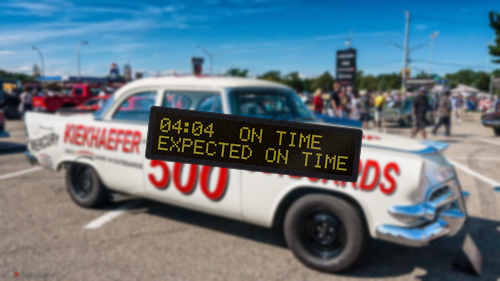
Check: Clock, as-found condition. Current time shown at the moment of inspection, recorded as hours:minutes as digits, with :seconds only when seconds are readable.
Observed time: 4:04
